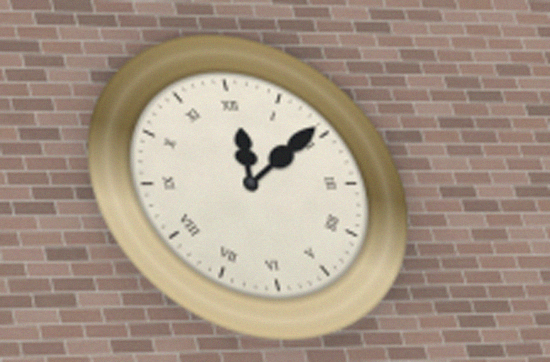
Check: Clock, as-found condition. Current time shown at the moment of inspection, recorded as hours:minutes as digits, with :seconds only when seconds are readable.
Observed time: 12:09
